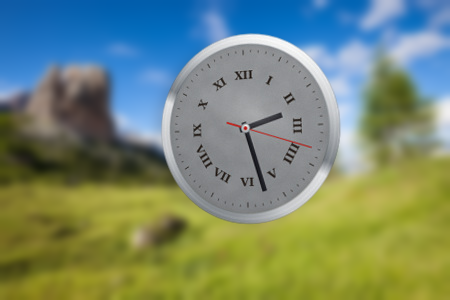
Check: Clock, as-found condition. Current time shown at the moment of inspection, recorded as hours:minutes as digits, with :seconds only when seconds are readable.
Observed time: 2:27:18
